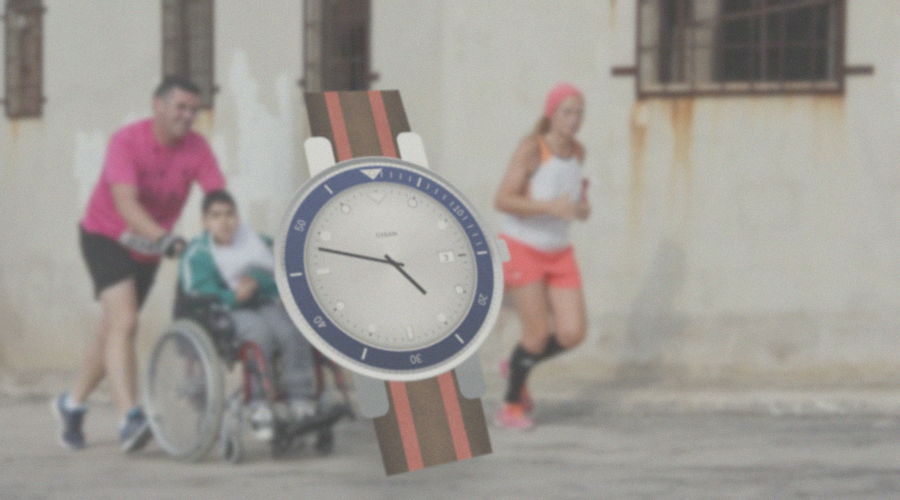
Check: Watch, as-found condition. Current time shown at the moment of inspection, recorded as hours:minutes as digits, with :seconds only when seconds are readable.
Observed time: 4:48
